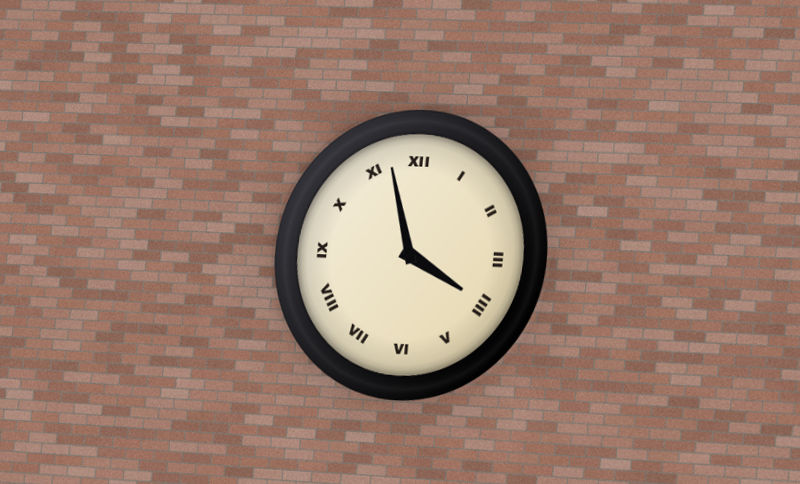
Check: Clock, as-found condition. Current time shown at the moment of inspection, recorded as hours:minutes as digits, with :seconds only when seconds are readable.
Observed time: 3:57
